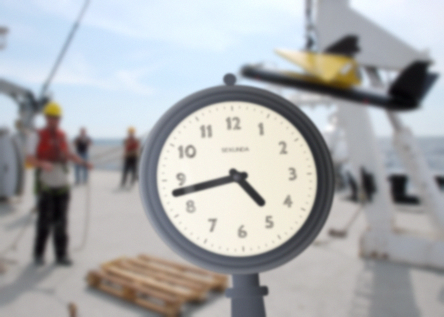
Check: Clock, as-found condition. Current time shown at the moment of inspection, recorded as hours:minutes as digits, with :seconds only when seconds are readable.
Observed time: 4:43
